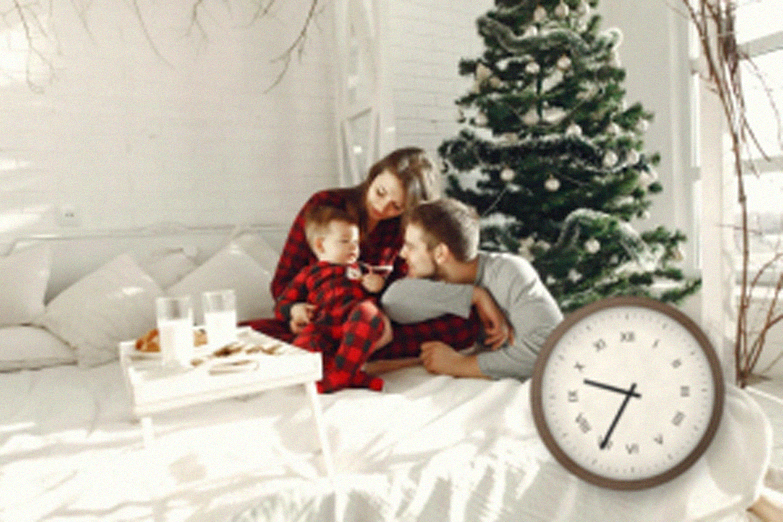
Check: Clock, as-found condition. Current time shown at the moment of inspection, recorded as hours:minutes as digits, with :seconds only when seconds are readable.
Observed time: 9:35
